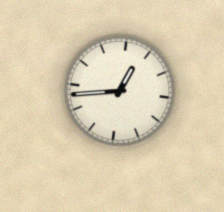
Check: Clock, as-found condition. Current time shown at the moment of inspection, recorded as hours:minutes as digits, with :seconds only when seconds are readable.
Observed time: 12:43
